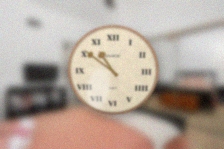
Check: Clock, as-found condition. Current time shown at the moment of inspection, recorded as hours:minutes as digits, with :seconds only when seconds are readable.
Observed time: 10:51
